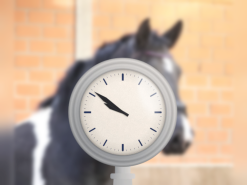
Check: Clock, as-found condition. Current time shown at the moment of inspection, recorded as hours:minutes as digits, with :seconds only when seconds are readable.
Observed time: 9:51
